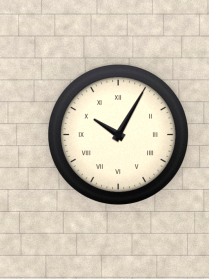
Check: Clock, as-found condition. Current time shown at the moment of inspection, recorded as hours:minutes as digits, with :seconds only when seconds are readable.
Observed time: 10:05
